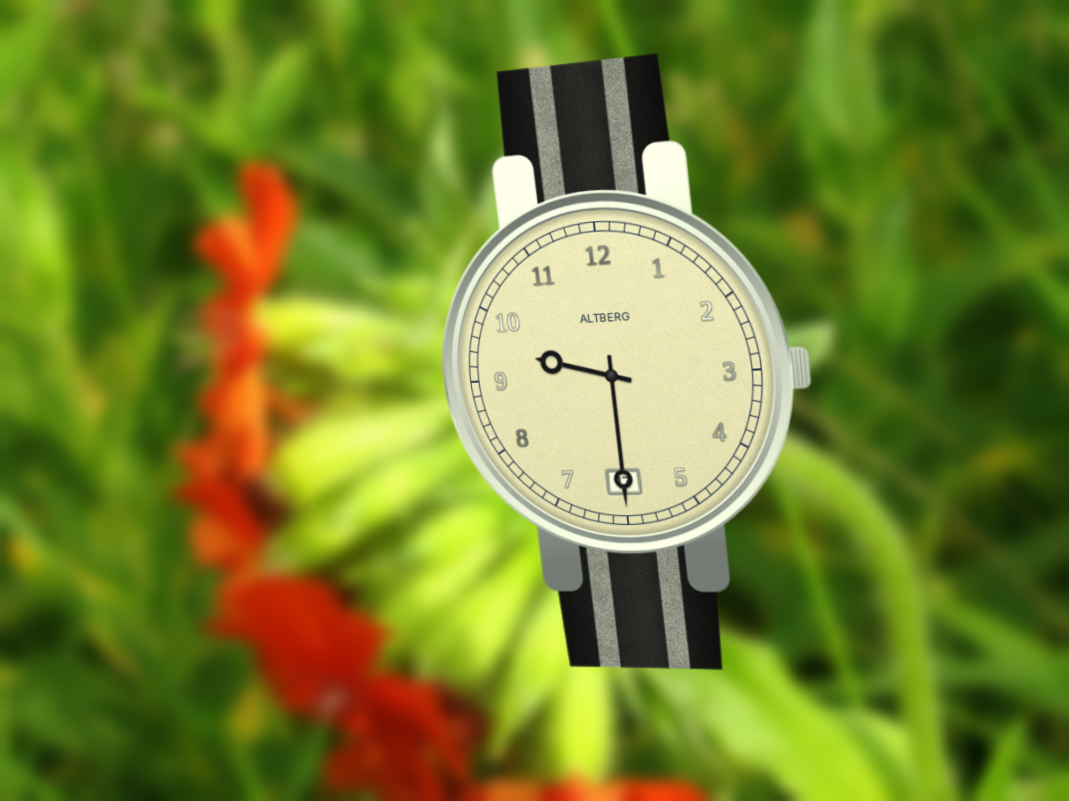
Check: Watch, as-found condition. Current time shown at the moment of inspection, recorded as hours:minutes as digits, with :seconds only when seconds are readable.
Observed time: 9:30
